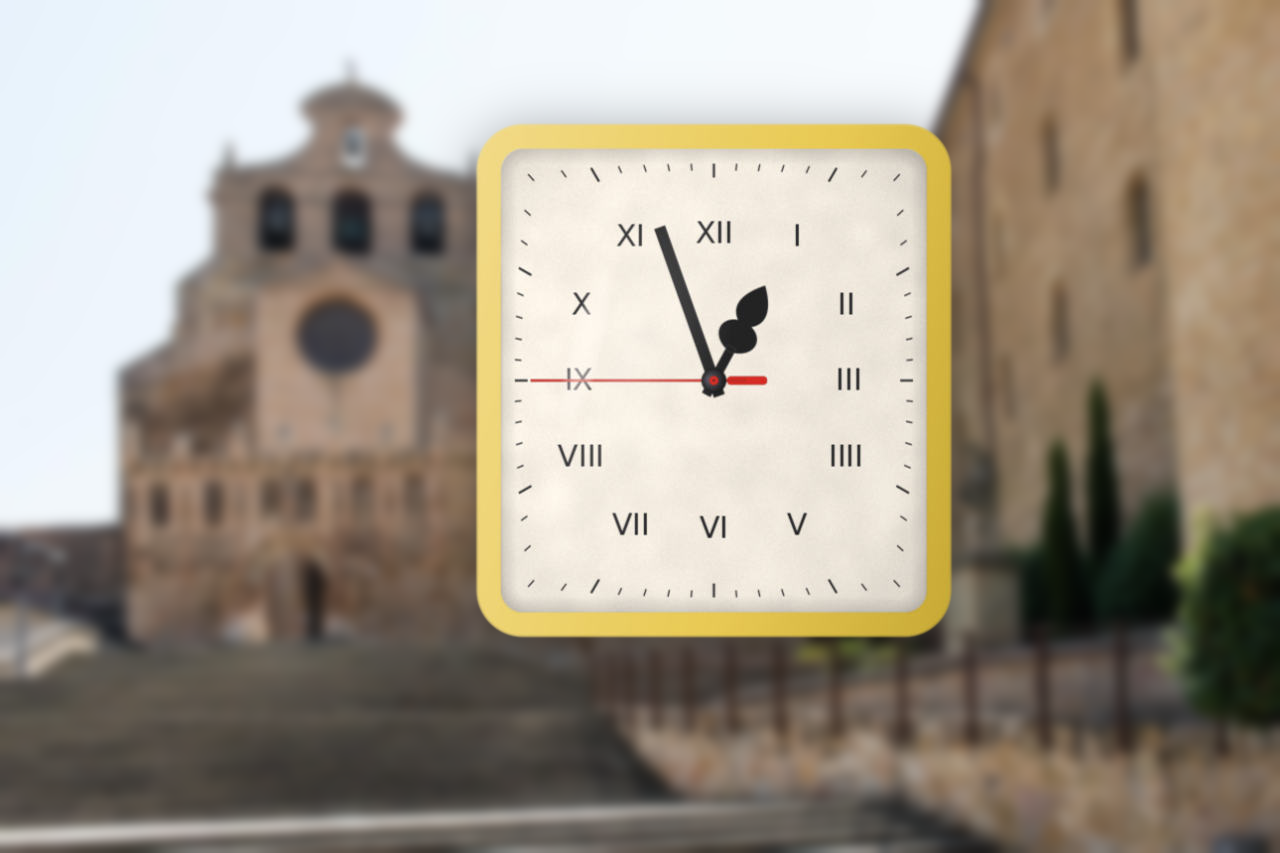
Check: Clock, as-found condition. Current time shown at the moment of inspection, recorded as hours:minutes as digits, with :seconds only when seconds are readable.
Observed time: 12:56:45
